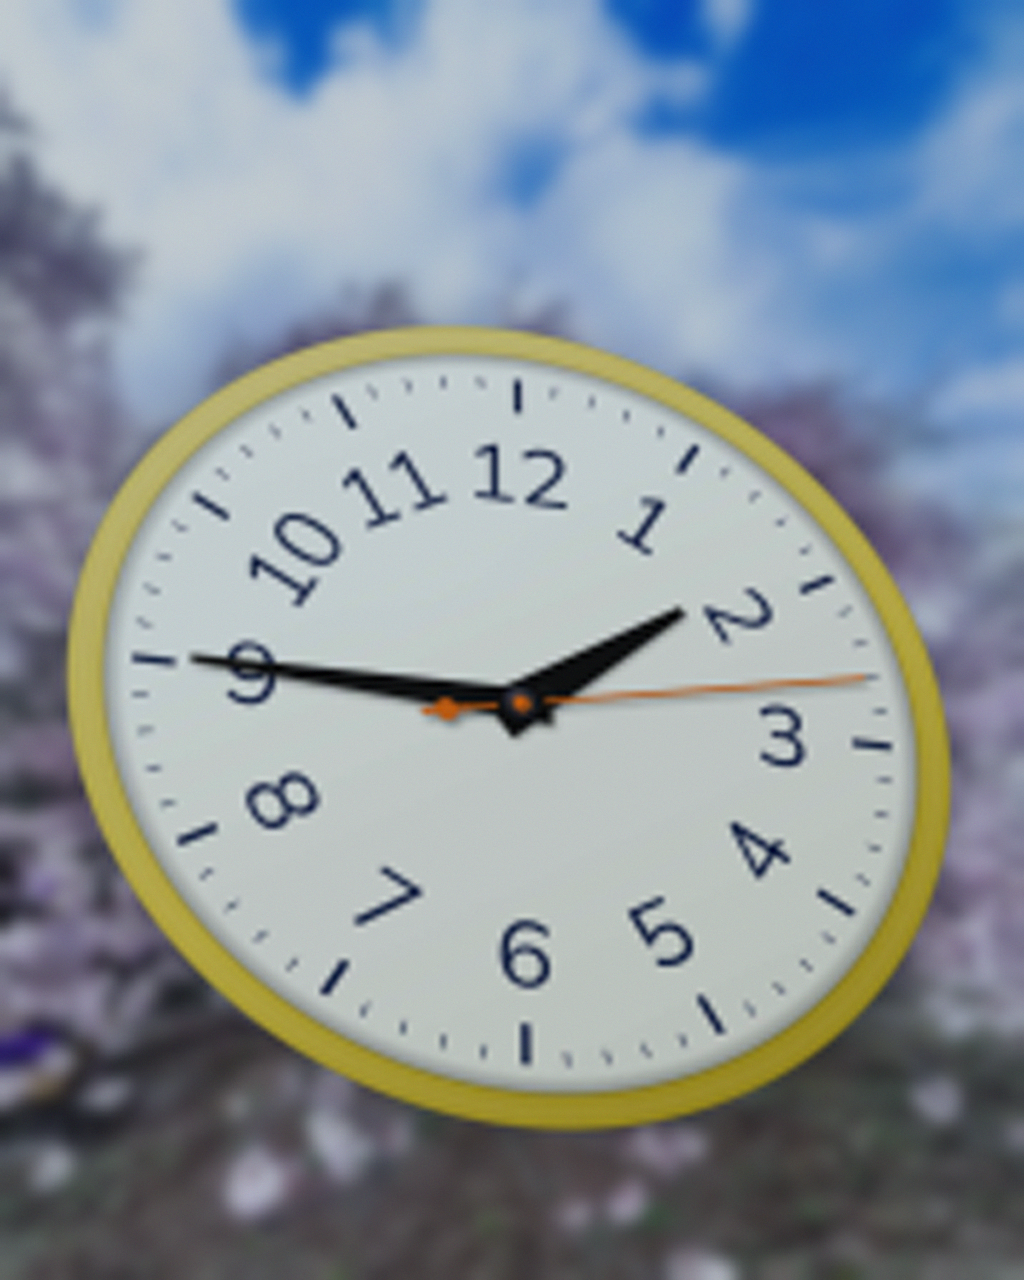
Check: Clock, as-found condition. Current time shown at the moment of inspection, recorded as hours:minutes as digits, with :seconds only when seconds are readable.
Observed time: 1:45:13
